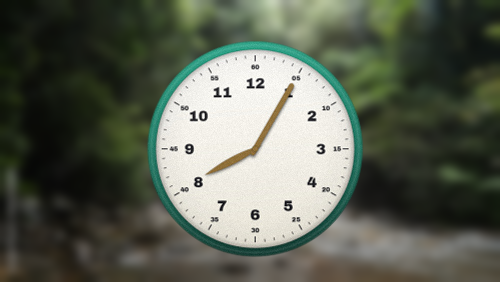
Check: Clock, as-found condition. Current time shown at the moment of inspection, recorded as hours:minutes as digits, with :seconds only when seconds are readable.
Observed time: 8:05
